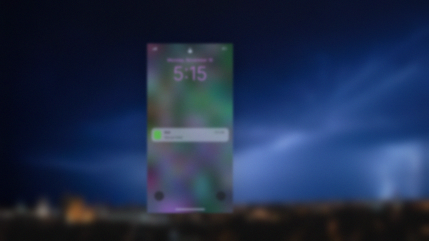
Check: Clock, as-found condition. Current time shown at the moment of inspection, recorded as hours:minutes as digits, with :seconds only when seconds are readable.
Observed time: 5:15
